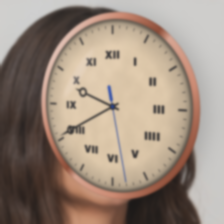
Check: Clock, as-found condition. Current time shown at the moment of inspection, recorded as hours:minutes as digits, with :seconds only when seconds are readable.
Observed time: 9:40:28
